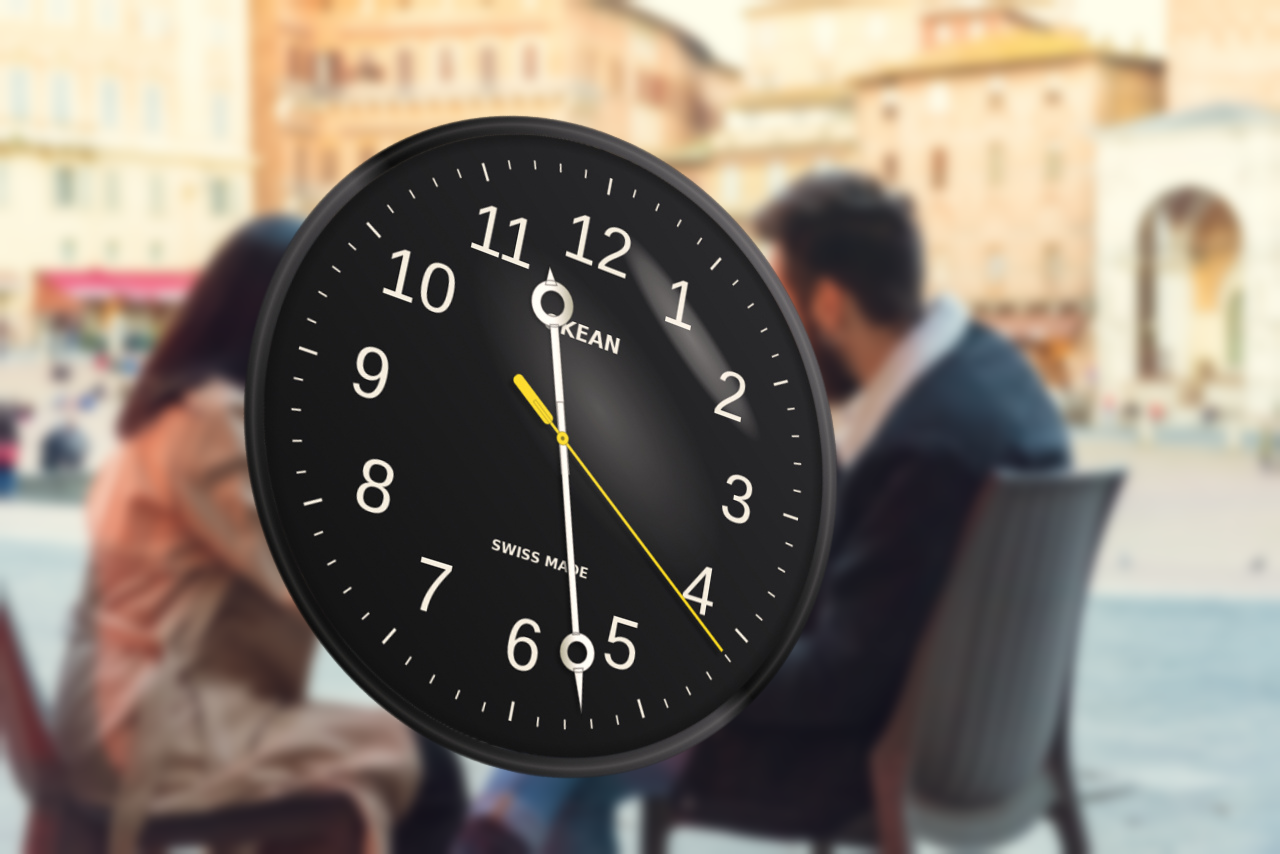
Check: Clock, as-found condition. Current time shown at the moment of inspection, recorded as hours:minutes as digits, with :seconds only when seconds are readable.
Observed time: 11:27:21
